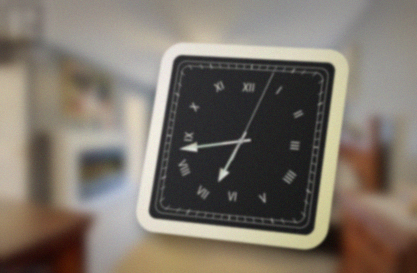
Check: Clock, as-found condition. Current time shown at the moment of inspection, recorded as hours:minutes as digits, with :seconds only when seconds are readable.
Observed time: 6:43:03
